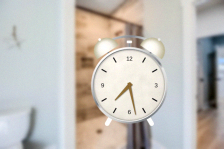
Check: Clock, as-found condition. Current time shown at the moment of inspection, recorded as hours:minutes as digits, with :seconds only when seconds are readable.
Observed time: 7:28
